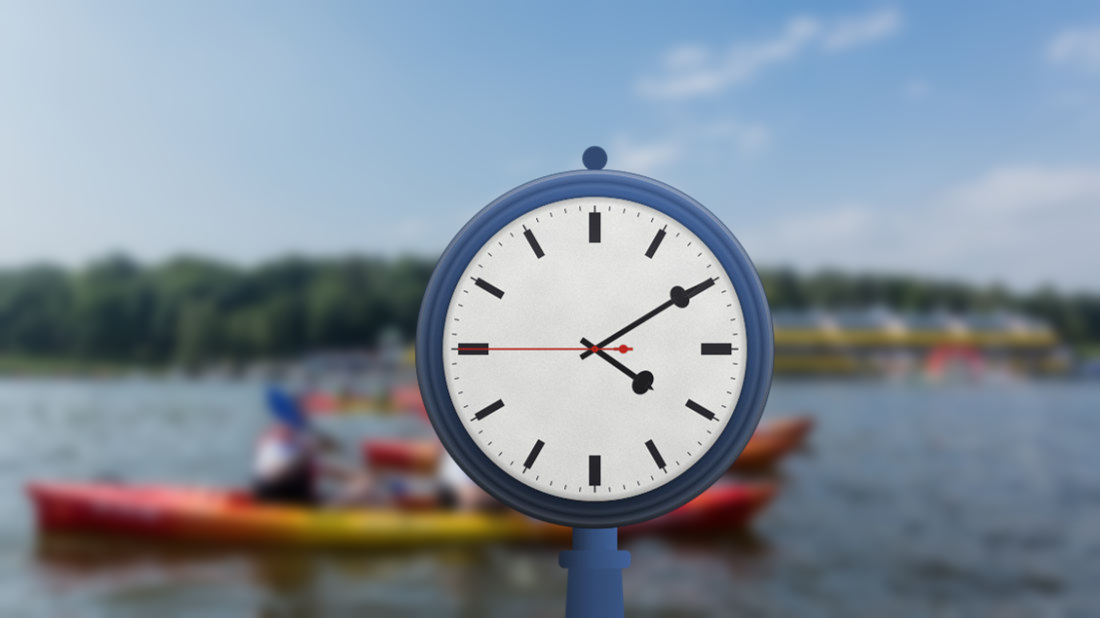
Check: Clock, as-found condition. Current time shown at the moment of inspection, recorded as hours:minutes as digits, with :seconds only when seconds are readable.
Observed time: 4:09:45
